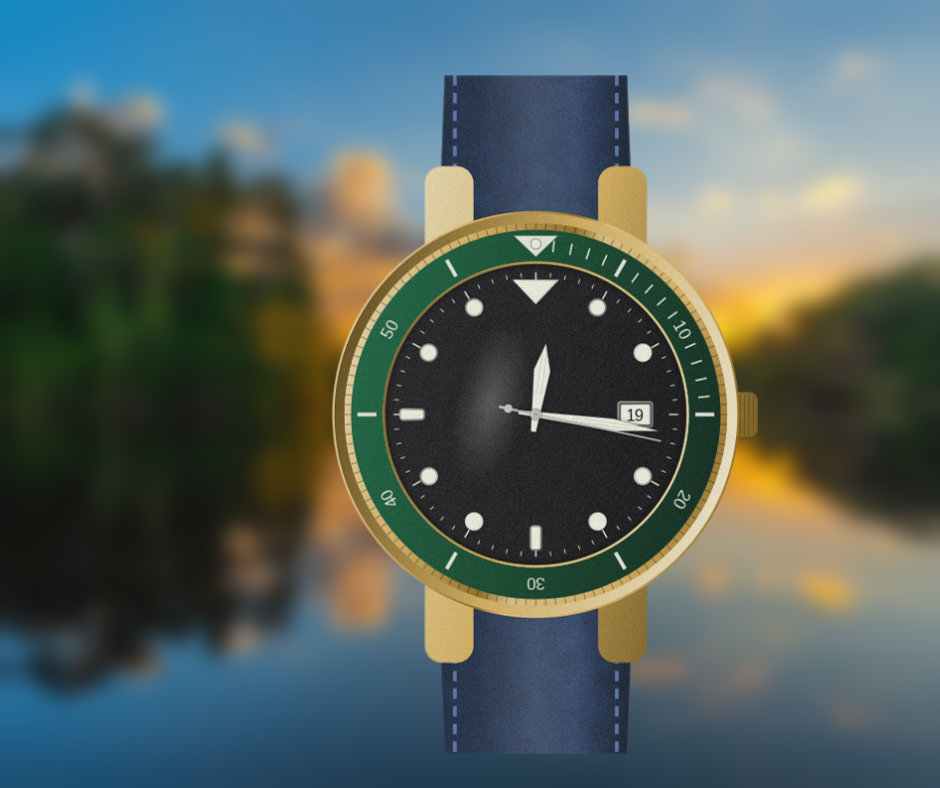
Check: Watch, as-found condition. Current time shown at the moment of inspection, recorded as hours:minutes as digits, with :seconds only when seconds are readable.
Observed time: 12:16:17
